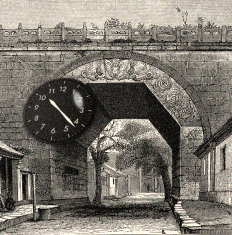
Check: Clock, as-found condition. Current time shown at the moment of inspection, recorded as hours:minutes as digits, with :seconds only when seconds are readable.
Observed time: 10:22
